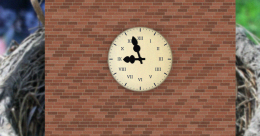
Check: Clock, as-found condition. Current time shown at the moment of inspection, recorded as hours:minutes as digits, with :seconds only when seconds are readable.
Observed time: 8:57
